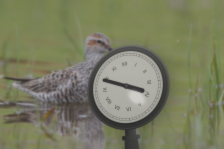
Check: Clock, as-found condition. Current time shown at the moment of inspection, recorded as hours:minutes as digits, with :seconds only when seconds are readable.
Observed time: 3:49
